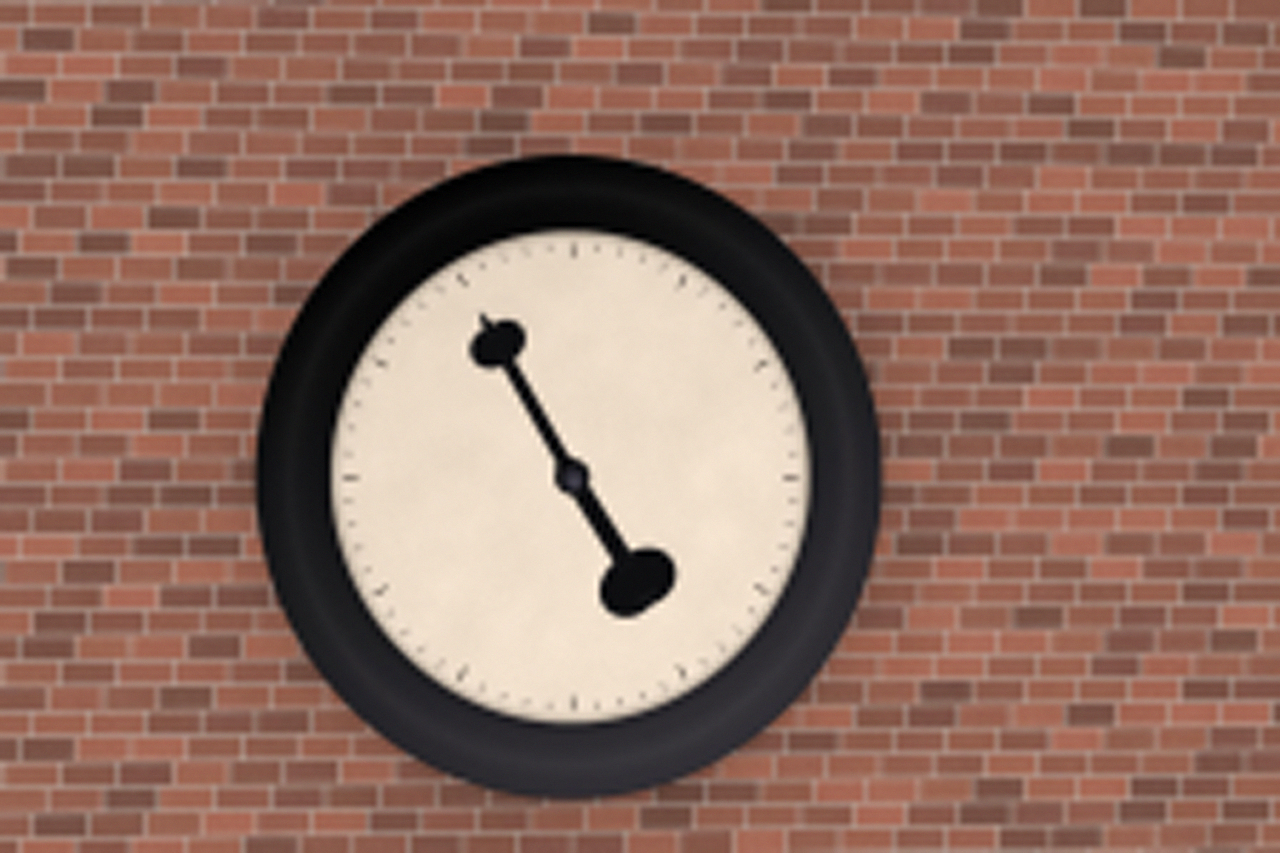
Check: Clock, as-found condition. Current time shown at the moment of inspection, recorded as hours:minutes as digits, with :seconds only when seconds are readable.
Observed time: 4:55
